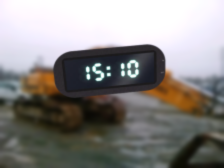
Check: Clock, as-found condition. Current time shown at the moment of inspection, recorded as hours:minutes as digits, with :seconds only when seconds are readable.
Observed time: 15:10
